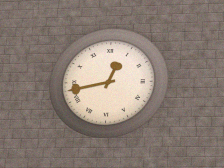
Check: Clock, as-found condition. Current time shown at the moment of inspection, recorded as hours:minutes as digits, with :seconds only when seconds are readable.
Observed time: 12:43
